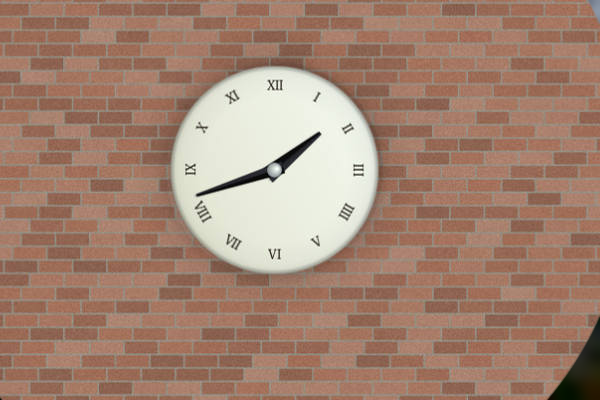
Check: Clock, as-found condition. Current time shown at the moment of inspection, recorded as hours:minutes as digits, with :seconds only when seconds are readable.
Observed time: 1:42
